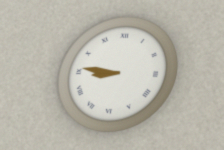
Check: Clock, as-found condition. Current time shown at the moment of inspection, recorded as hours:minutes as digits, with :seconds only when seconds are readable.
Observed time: 8:46
